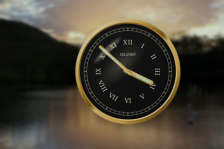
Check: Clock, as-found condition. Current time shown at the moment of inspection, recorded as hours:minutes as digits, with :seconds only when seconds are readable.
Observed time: 3:52
